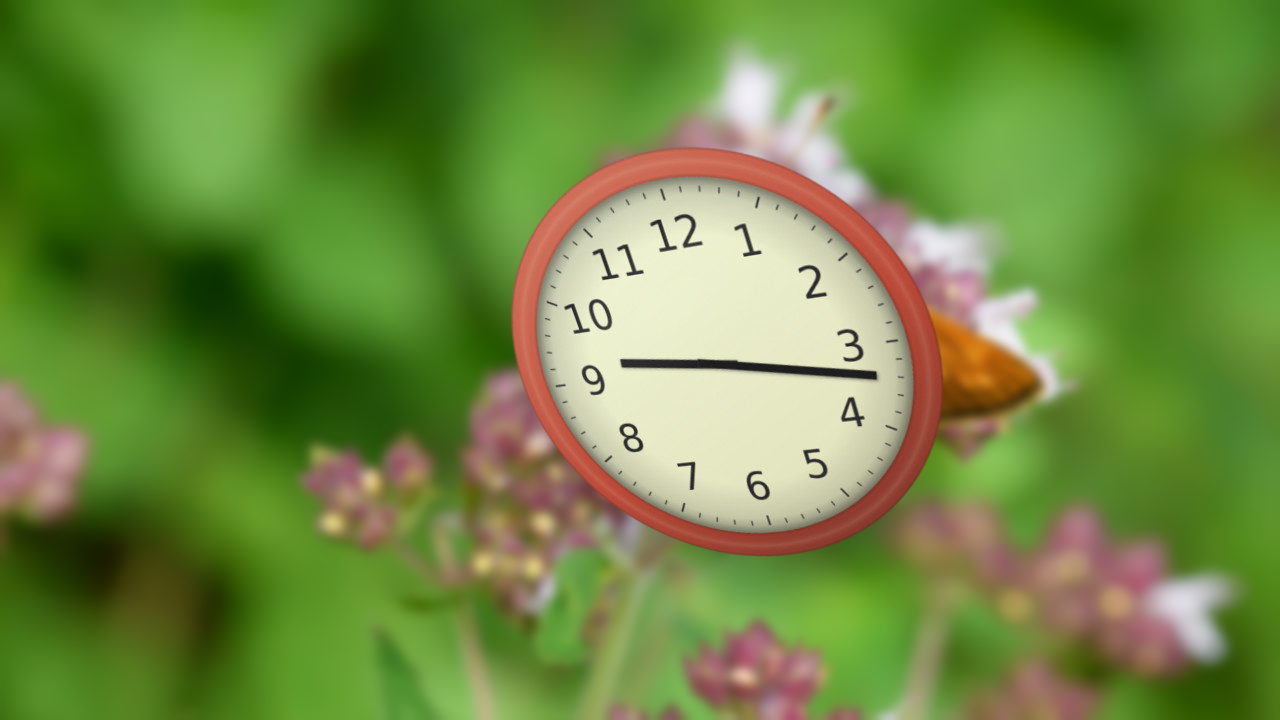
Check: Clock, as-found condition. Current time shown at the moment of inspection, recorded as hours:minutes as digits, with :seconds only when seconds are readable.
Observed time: 9:17
